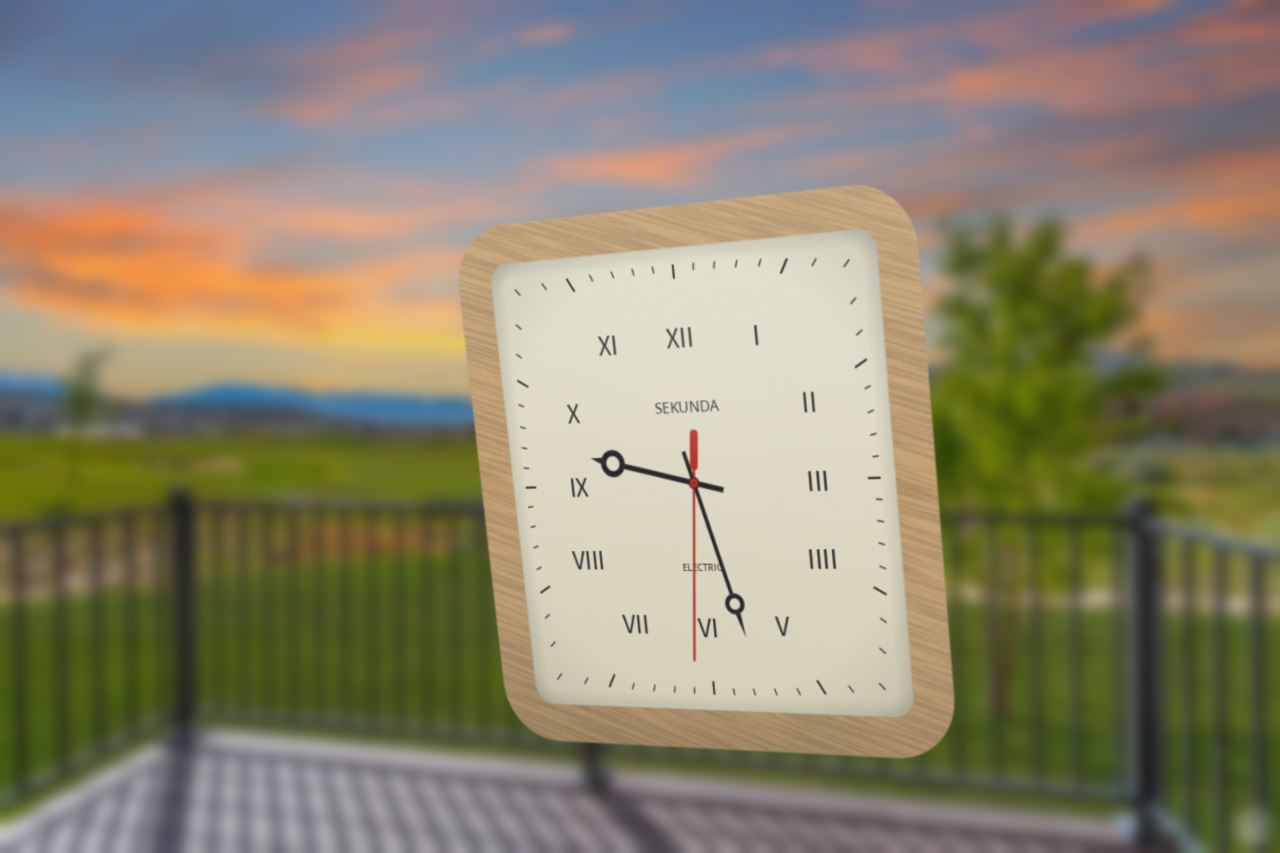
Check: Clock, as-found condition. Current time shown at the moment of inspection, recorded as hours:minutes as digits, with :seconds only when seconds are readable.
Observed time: 9:27:31
